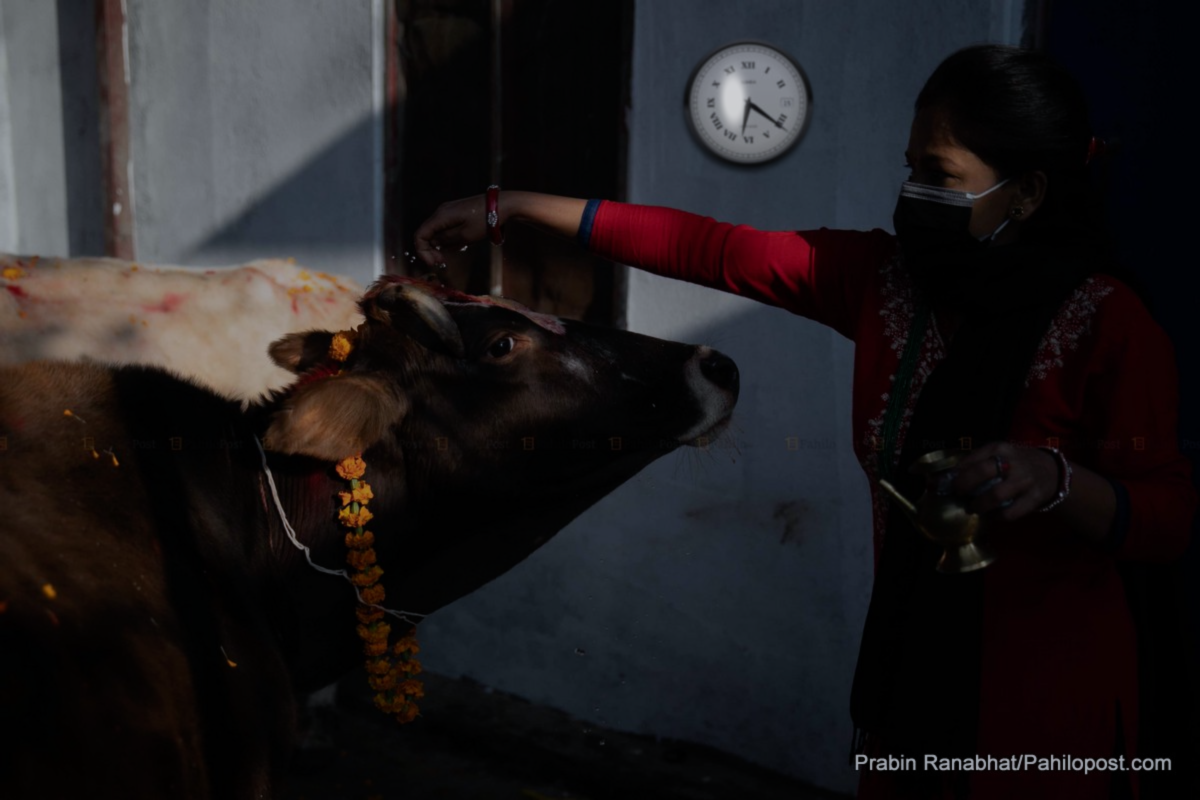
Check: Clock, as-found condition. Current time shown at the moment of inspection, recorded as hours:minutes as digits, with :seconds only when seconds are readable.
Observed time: 6:21
